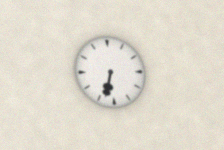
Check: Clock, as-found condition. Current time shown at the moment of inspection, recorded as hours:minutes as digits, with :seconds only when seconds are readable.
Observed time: 6:33
